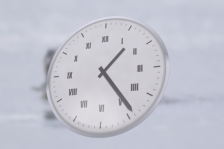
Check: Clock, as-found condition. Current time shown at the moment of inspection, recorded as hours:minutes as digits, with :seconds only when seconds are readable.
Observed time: 1:24
